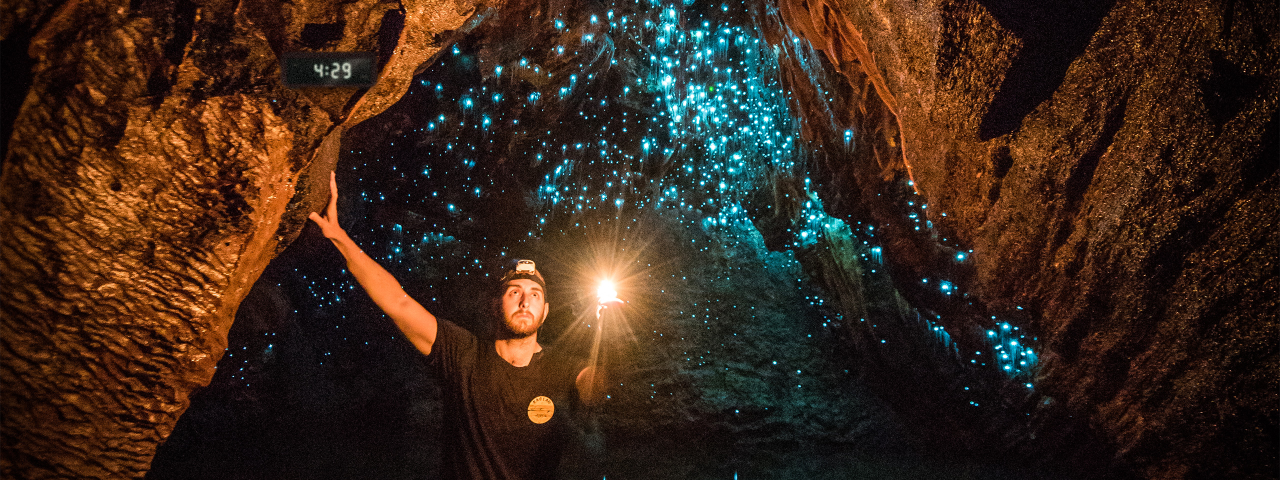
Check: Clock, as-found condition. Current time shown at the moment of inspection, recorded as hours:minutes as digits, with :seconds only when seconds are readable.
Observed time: 4:29
